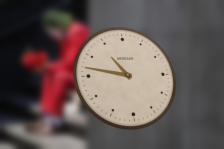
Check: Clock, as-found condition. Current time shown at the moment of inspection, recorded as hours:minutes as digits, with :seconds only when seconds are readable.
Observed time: 10:47
